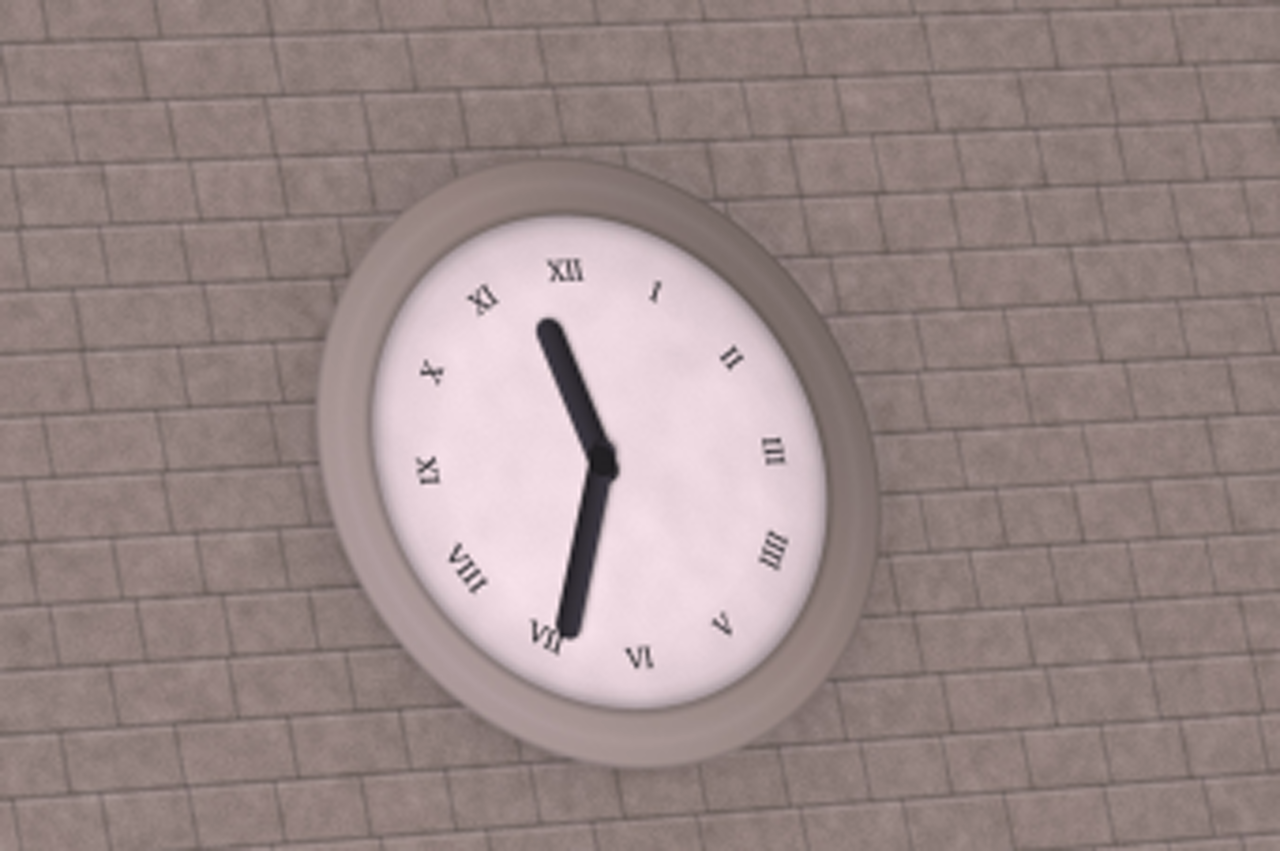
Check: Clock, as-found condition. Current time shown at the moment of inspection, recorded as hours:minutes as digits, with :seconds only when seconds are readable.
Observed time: 11:34
